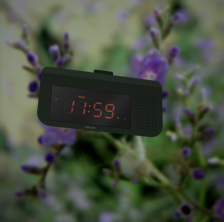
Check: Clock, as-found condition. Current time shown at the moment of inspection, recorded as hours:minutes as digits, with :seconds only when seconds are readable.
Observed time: 11:59
